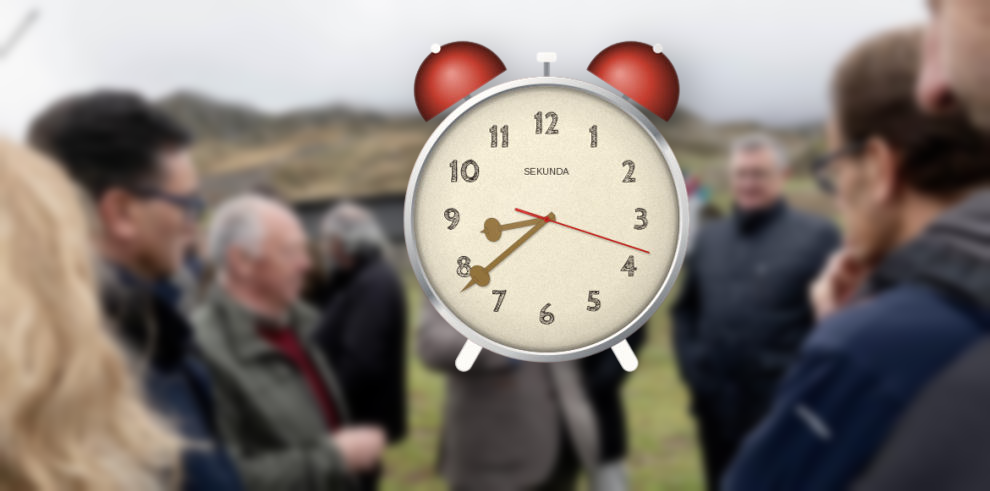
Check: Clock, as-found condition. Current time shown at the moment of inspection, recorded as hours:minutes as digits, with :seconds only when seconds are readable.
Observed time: 8:38:18
